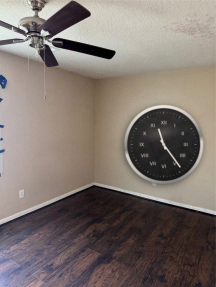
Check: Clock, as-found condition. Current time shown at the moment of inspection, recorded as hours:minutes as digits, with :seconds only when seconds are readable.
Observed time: 11:24
